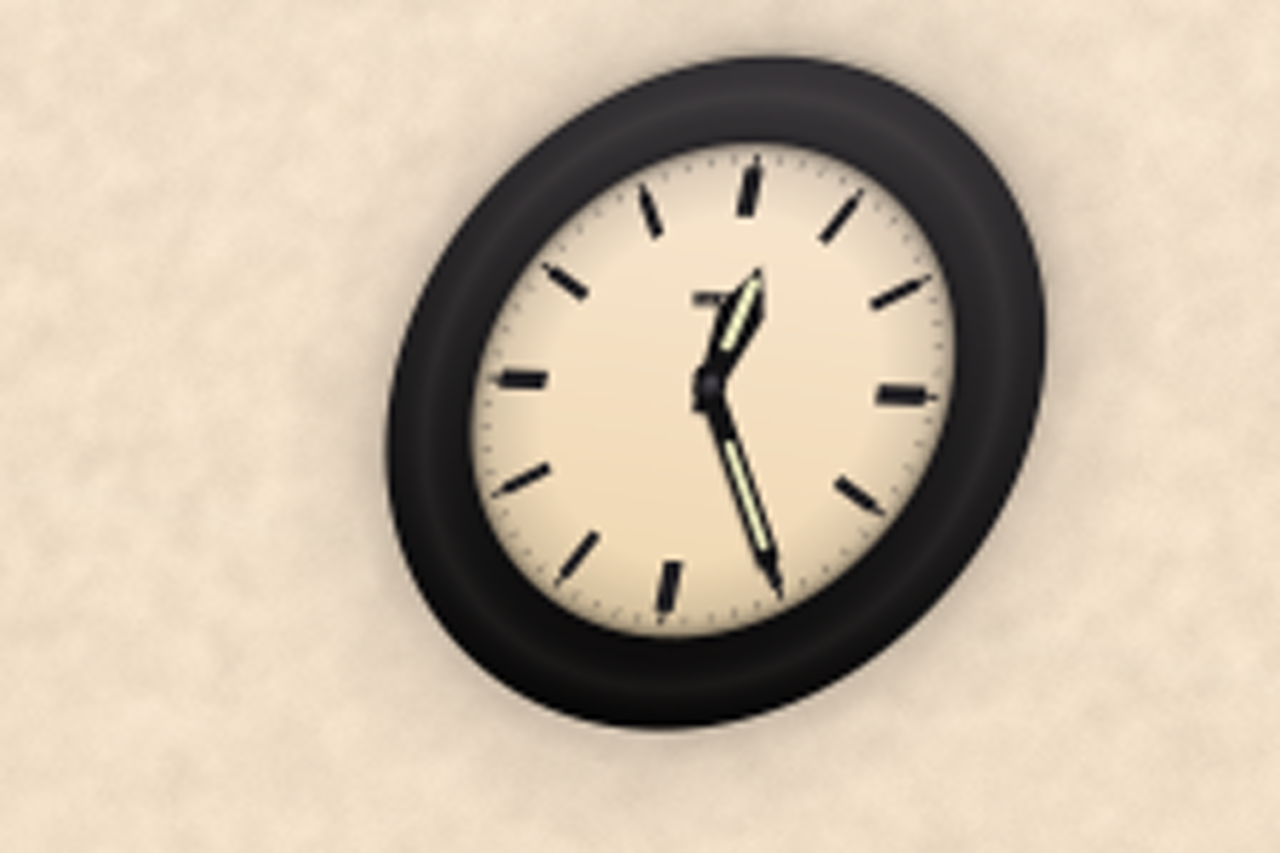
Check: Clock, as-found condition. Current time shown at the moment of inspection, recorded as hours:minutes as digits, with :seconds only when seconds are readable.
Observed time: 12:25
